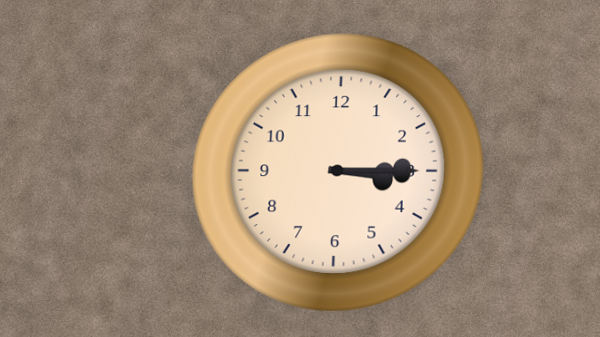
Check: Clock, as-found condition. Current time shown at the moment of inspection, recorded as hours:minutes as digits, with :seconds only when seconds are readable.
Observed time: 3:15
